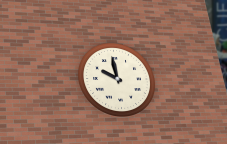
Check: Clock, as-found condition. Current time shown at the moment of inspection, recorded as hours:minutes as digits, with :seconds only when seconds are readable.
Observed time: 9:59
